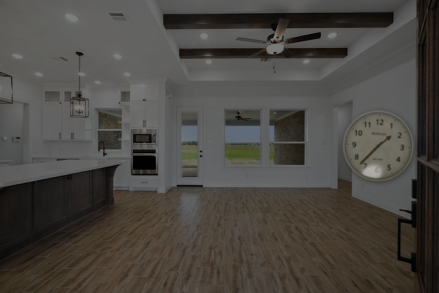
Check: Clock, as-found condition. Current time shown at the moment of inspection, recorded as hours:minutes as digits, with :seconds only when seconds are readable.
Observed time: 1:37
